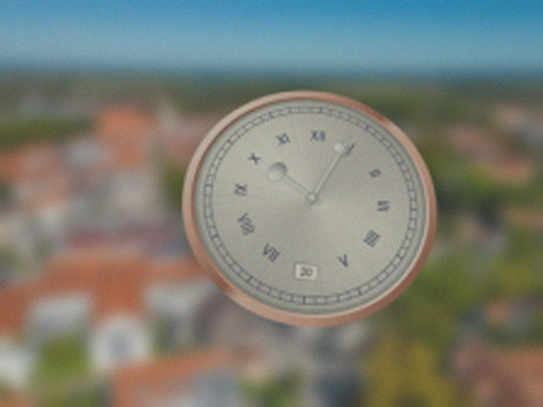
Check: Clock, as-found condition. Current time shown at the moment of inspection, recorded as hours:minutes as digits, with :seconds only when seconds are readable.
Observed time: 10:04
